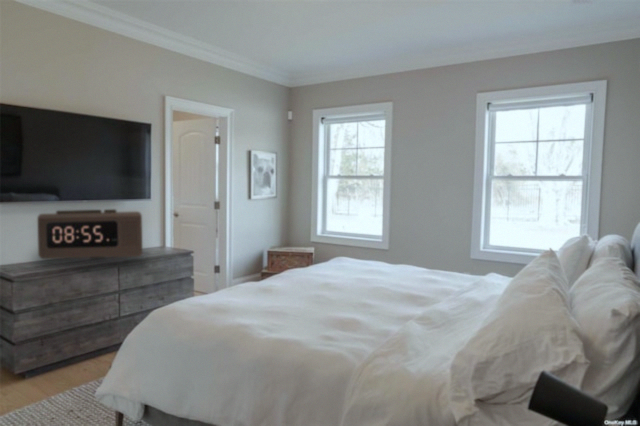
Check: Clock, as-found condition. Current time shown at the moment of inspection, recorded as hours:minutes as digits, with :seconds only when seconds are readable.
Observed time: 8:55
